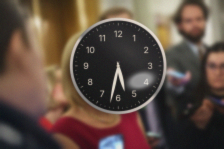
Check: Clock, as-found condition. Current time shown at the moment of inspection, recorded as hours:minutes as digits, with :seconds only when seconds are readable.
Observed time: 5:32
